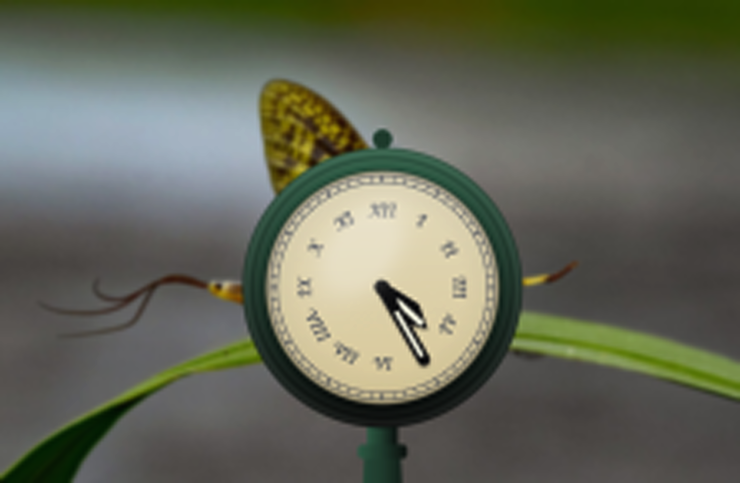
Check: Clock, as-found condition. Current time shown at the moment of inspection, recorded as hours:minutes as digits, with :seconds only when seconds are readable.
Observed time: 4:25
